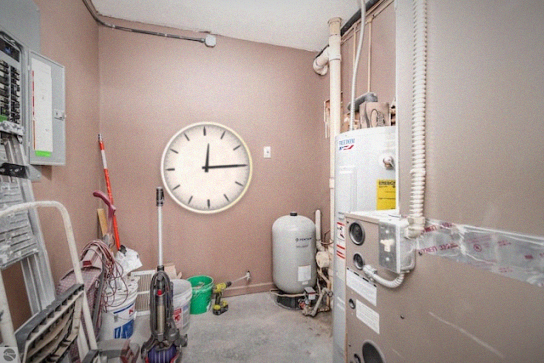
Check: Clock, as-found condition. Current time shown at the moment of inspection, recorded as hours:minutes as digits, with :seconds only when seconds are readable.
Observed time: 12:15
